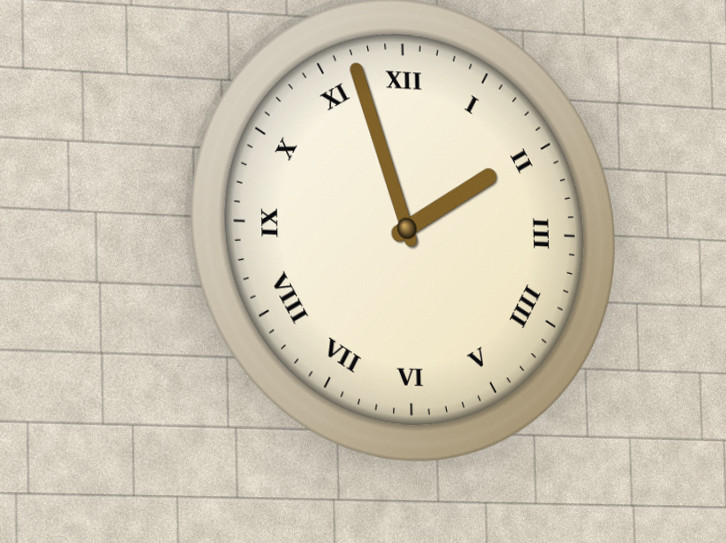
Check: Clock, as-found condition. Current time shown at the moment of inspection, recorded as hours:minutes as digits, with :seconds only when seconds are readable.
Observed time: 1:57
